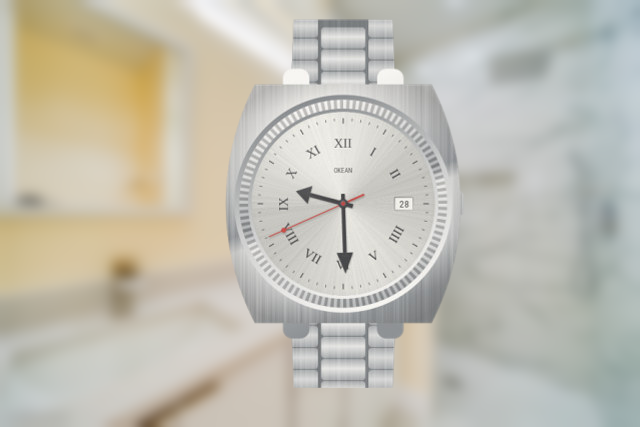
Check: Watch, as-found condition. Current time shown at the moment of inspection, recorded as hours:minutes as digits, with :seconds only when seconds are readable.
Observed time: 9:29:41
